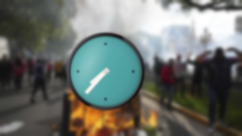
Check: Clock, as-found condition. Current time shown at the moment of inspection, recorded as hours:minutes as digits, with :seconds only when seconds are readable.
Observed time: 7:37
